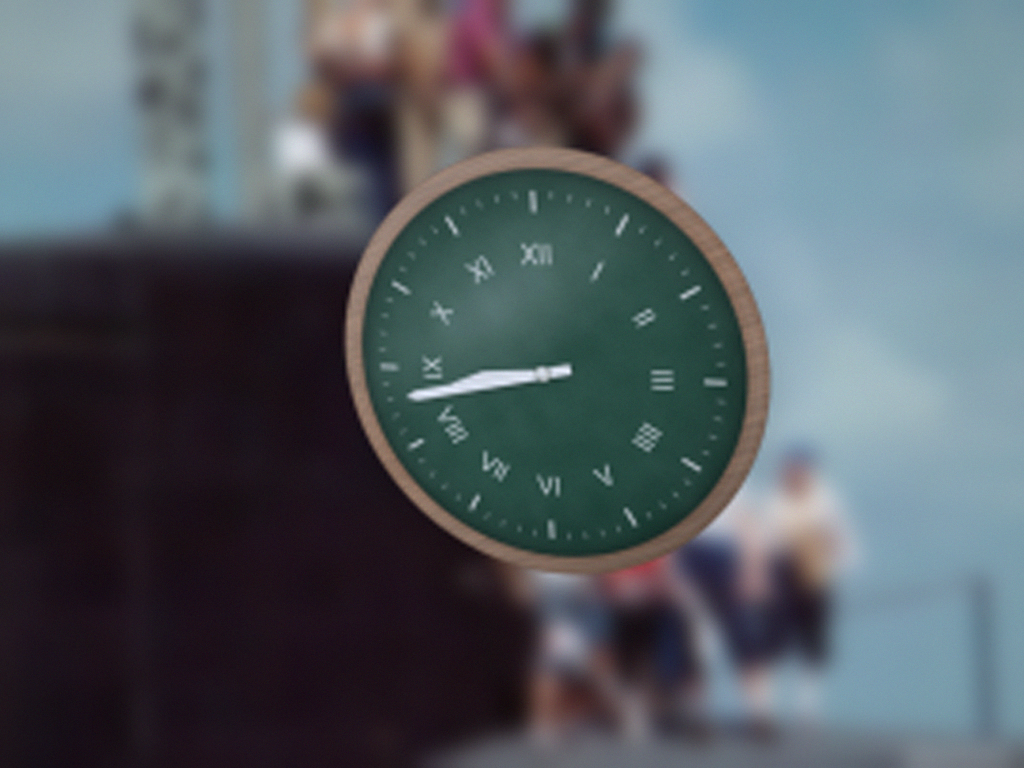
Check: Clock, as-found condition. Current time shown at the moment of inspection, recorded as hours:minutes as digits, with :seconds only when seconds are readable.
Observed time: 8:43
